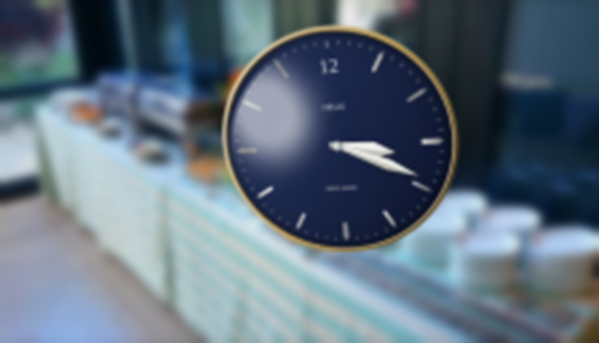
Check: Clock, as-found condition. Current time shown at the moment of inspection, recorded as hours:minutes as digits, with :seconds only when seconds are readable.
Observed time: 3:19
